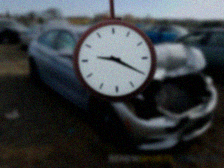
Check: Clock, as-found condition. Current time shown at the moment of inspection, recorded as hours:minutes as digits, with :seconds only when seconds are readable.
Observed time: 9:20
